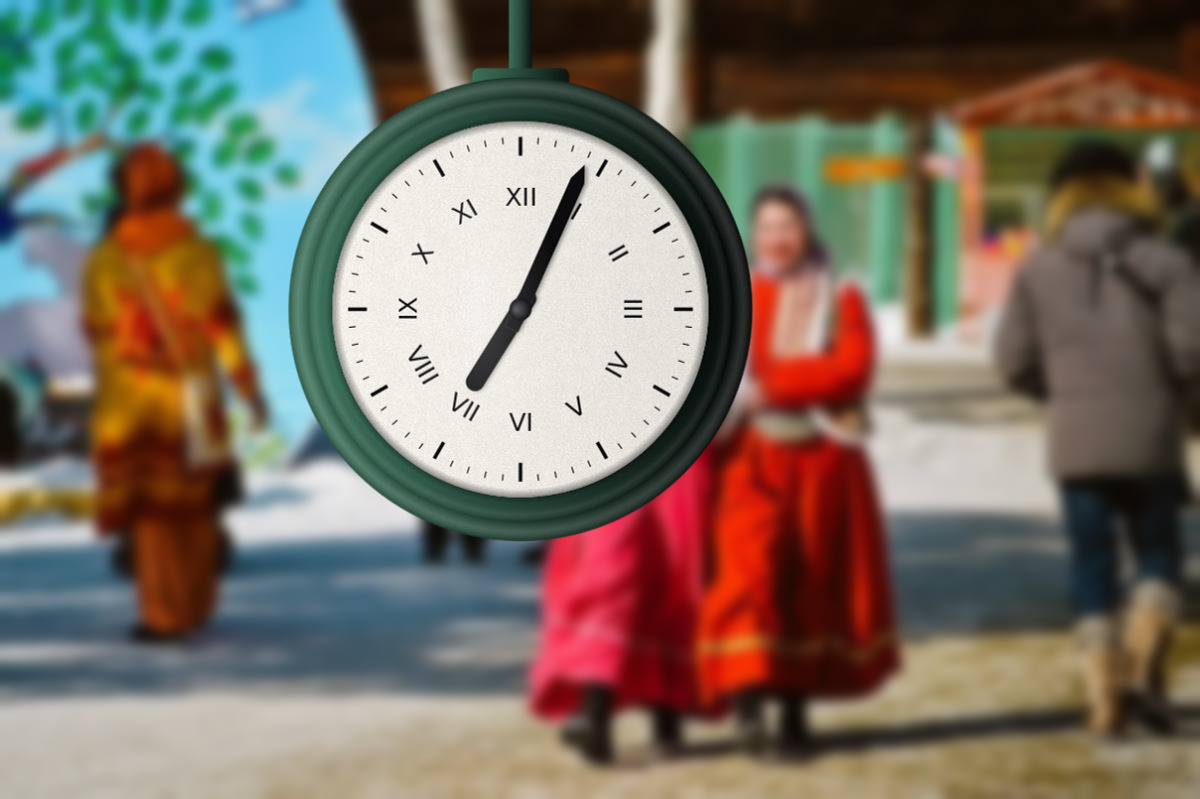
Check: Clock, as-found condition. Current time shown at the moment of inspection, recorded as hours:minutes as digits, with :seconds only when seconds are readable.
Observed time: 7:04
